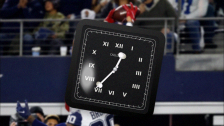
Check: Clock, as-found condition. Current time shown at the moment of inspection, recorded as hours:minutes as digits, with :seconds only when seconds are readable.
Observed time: 12:36
